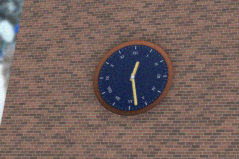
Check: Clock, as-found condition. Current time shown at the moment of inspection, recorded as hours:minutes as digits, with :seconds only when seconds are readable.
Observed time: 12:28
